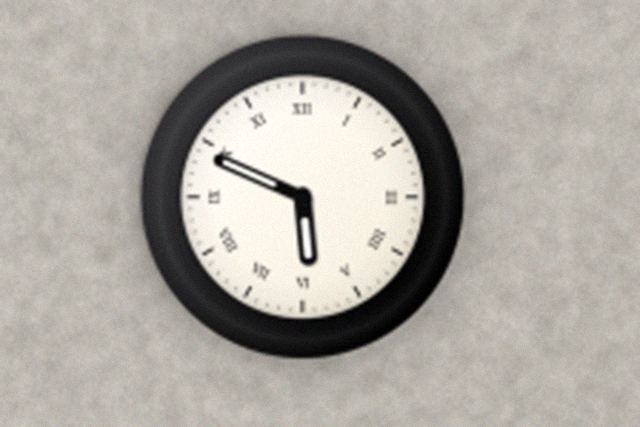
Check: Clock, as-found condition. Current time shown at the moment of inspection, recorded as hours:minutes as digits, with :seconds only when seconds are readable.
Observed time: 5:49
